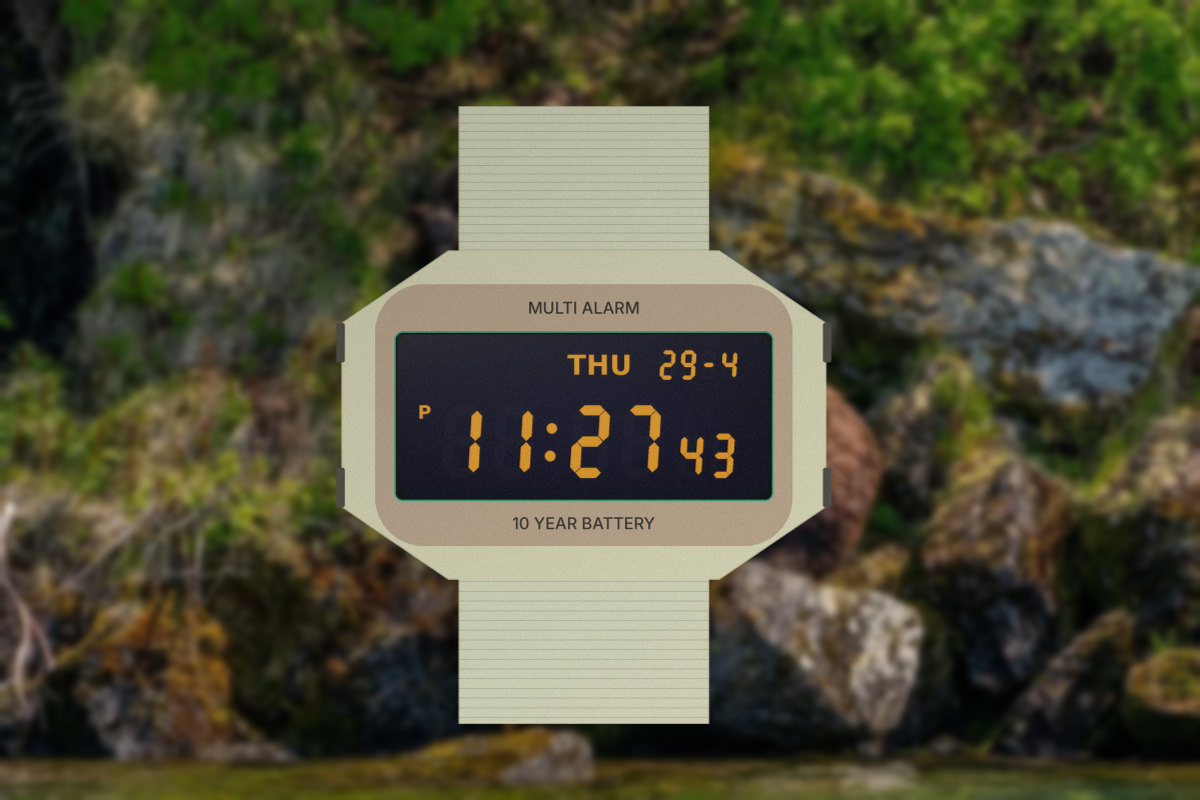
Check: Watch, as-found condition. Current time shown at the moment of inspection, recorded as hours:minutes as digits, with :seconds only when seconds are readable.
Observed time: 11:27:43
